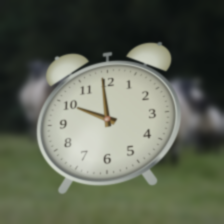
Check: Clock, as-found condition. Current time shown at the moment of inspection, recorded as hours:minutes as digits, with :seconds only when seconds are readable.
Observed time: 9:59
